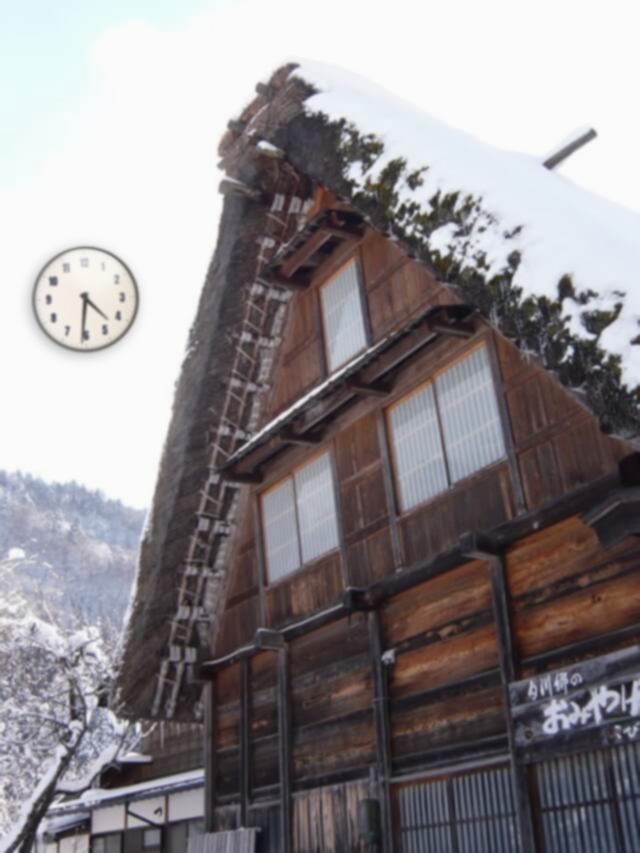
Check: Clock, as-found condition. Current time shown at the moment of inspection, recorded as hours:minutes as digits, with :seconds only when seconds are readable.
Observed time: 4:31
